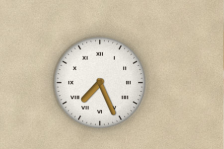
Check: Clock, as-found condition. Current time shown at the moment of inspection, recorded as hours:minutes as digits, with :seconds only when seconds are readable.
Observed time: 7:26
